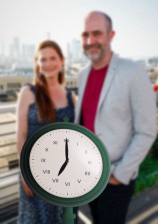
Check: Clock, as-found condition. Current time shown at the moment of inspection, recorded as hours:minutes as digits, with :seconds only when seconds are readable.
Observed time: 7:00
